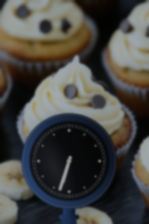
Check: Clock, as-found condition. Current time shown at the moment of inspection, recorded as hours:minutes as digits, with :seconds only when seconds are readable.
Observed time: 6:33
